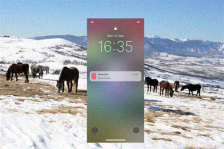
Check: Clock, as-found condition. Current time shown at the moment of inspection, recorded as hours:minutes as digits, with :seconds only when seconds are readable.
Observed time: 16:35
